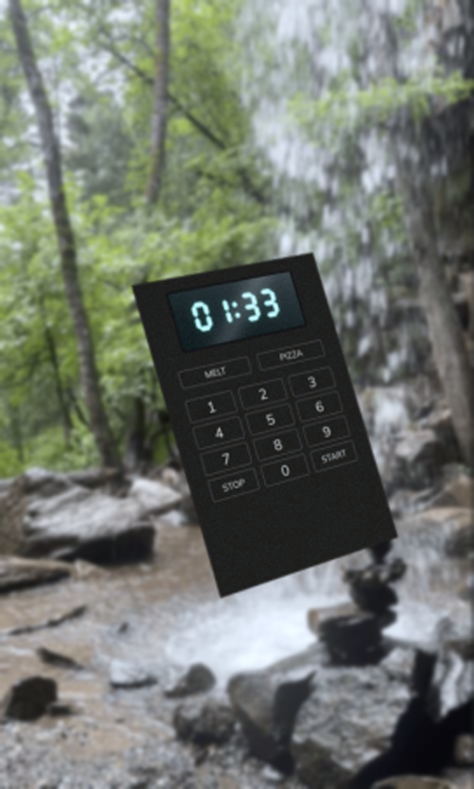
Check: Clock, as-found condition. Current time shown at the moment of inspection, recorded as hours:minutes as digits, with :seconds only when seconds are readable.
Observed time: 1:33
